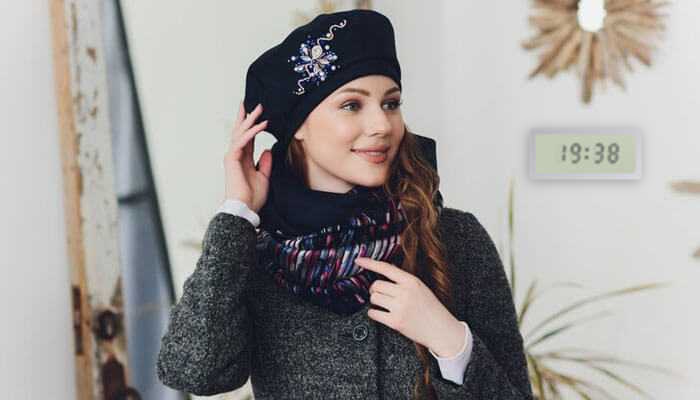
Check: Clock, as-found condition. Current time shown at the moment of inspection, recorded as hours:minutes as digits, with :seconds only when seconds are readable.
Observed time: 19:38
